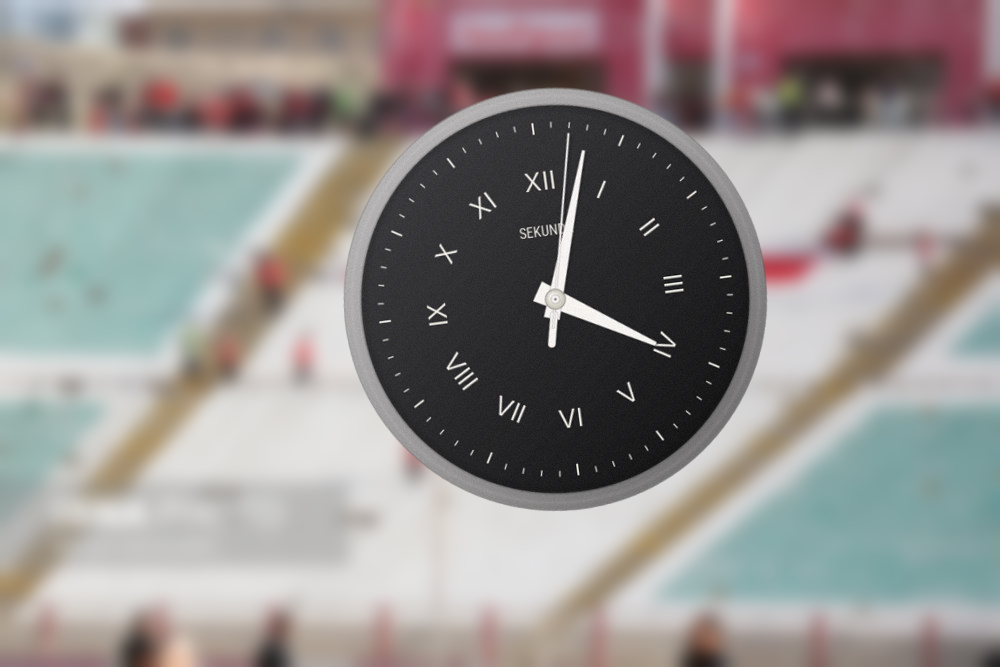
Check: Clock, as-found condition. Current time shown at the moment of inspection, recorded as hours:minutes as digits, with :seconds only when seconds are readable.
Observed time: 4:03:02
